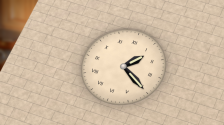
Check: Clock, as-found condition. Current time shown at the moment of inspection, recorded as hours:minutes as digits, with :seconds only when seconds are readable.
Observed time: 1:20
